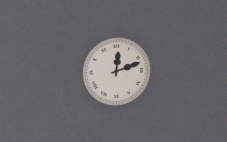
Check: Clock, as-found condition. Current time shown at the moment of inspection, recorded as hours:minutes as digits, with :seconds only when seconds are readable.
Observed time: 12:12
